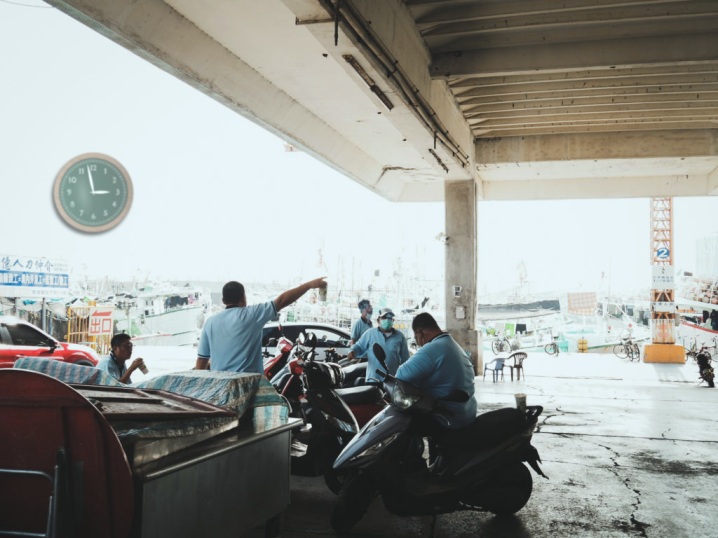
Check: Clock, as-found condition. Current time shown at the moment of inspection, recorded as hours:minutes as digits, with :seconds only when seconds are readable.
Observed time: 2:58
